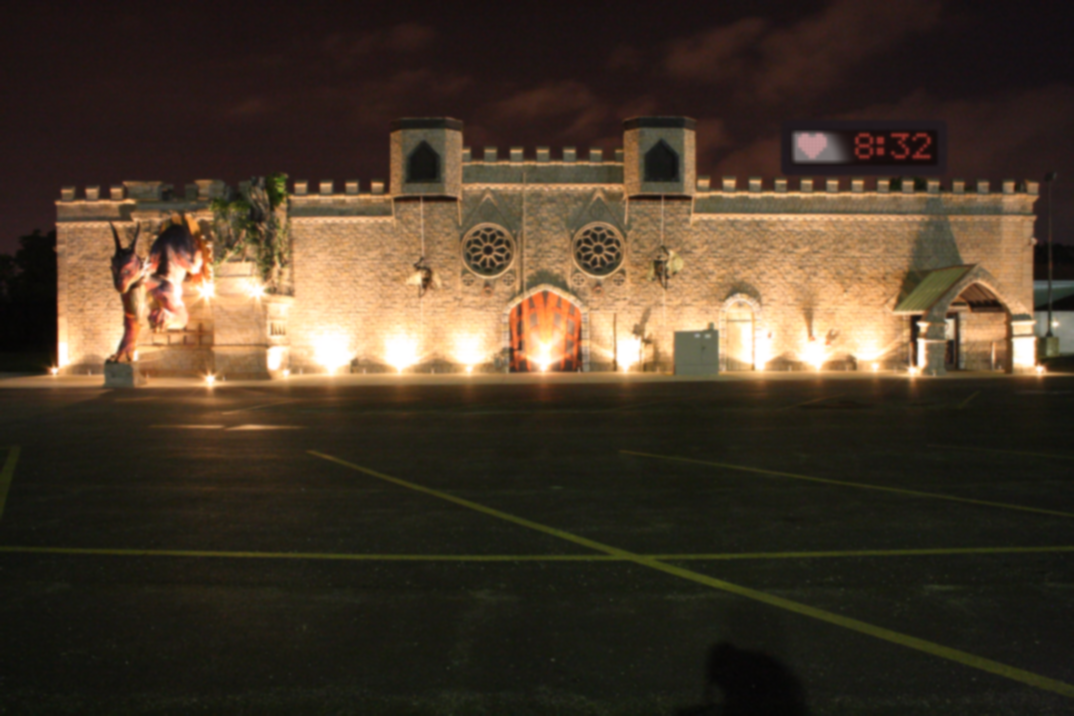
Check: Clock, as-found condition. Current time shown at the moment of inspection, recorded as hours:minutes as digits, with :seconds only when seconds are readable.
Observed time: 8:32
